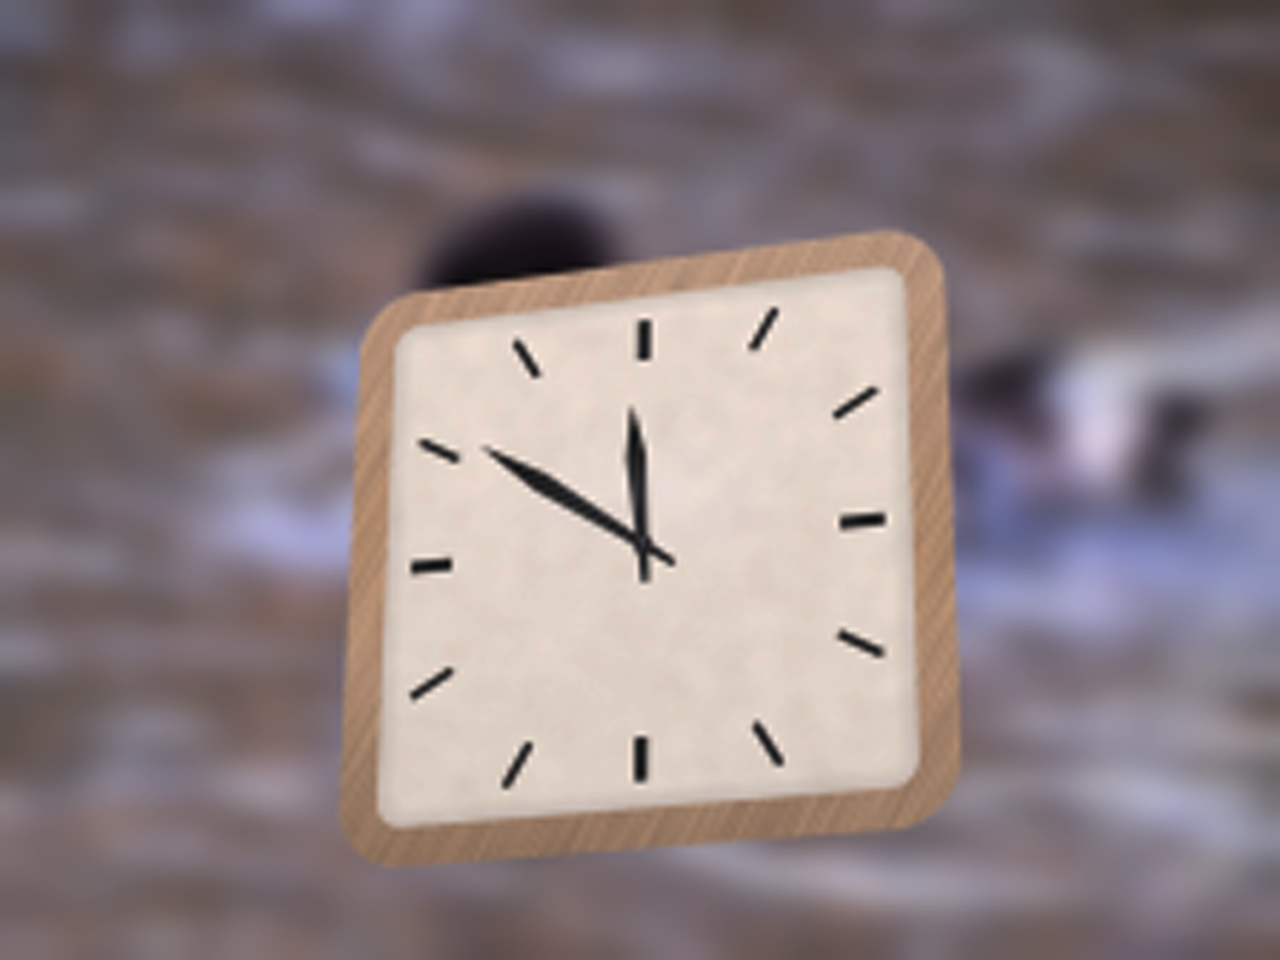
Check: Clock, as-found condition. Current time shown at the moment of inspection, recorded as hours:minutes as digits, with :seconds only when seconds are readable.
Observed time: 11:51
